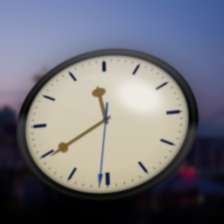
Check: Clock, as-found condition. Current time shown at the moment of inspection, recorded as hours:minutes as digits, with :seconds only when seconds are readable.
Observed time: 11:39:31
